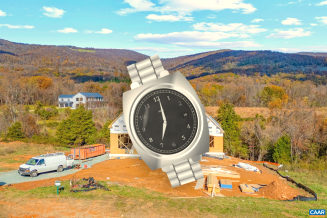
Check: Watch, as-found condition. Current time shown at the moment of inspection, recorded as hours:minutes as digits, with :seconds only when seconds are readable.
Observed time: 7:01
